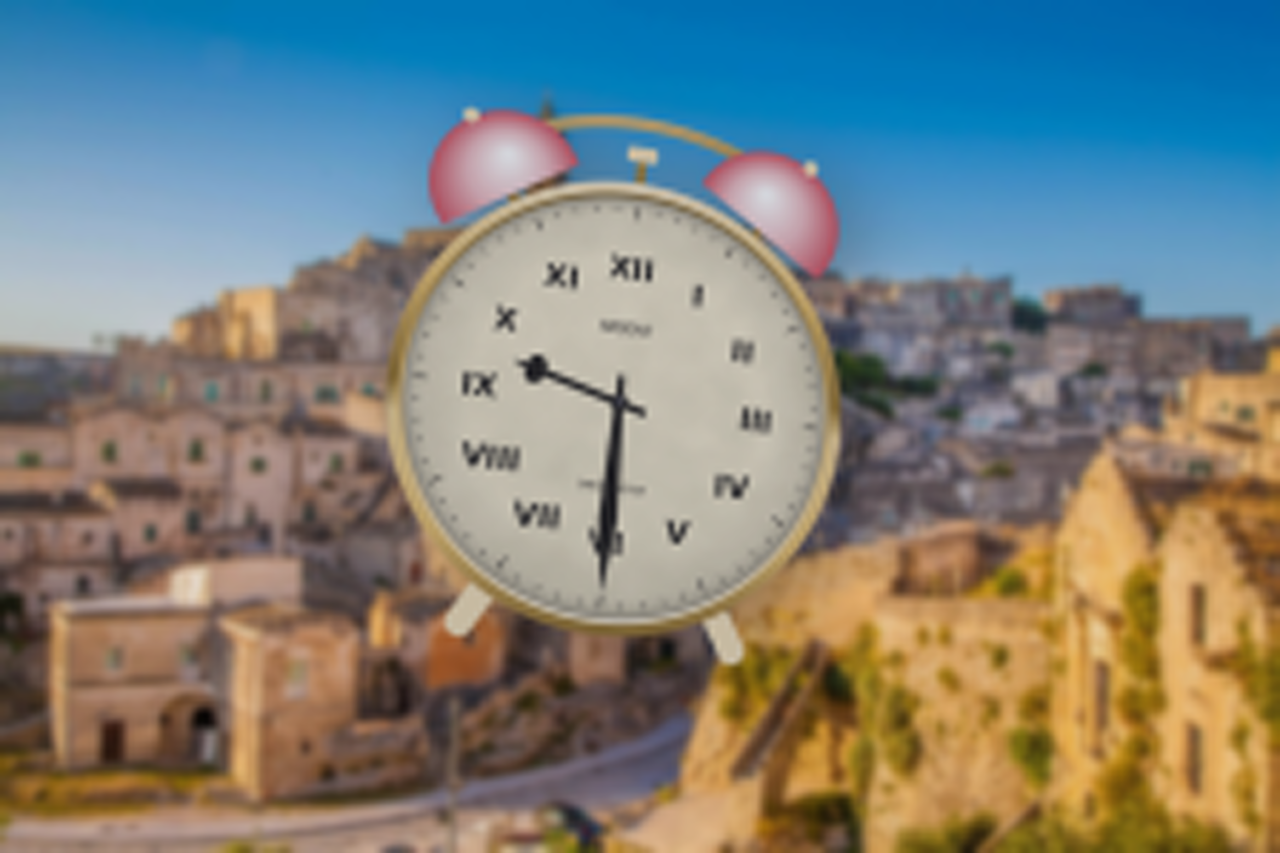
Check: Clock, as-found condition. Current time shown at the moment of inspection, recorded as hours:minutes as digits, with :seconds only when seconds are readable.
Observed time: 9:30
